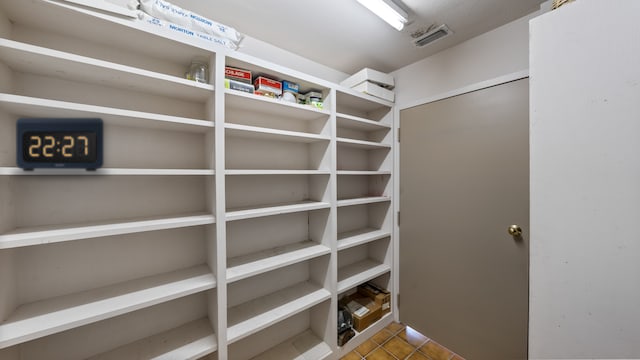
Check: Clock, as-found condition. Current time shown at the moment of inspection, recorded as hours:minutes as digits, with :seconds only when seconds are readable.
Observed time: 22:27
